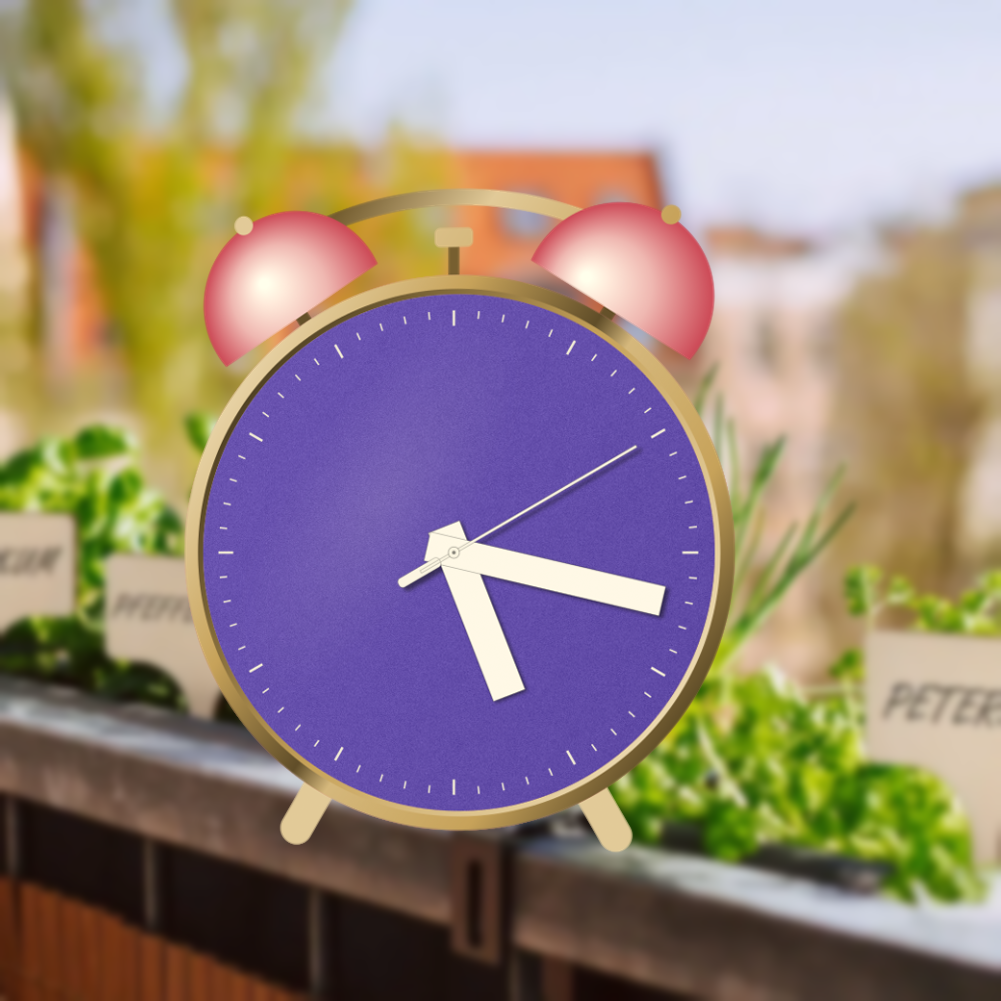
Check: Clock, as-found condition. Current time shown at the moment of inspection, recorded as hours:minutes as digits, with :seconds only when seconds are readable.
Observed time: 5:17:10
